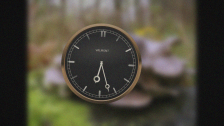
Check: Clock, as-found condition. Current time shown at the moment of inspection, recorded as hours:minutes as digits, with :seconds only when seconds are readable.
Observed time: 6:27
